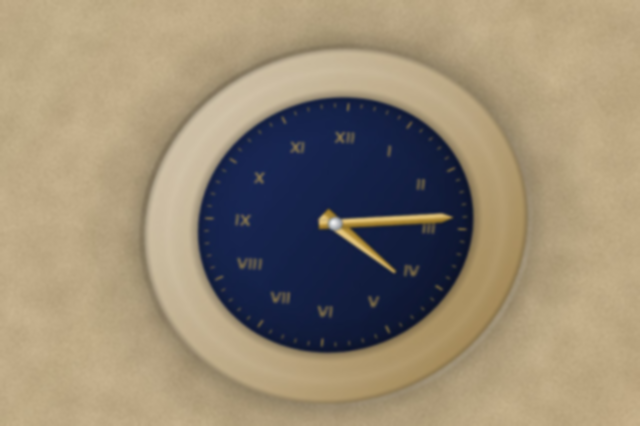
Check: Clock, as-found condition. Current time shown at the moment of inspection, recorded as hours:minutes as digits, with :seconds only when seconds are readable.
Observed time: 4:14
